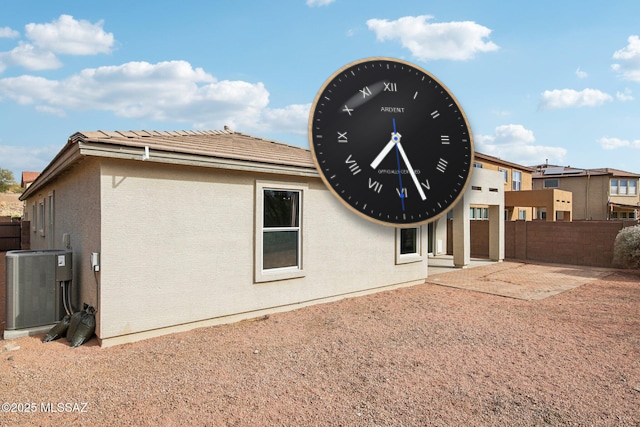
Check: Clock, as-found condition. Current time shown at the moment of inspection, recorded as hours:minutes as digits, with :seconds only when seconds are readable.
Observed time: 7:26:30
